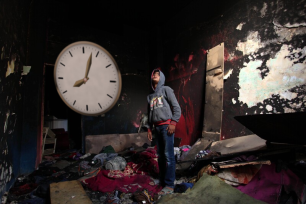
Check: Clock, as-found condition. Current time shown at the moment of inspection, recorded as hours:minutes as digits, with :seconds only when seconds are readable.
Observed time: 8:03
